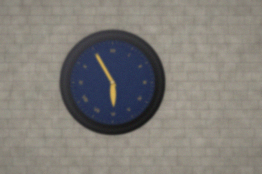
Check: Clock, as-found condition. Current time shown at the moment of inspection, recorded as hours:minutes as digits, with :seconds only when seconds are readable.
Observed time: 5:55
